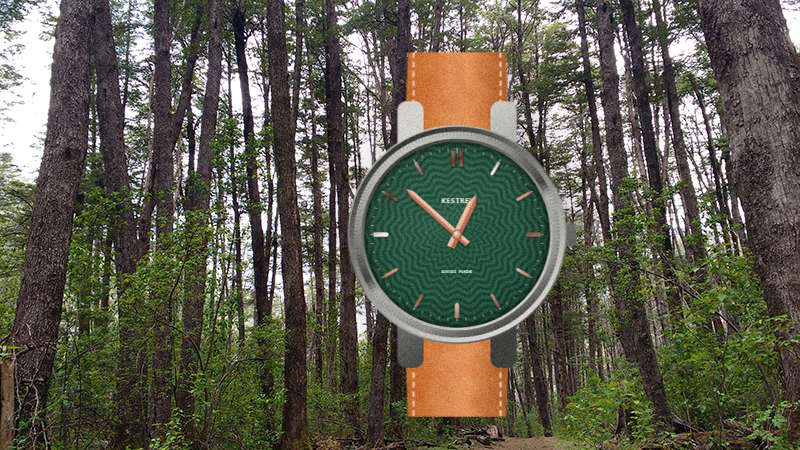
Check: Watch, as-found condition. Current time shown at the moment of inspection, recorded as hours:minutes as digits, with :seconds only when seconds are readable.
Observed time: 12:52
